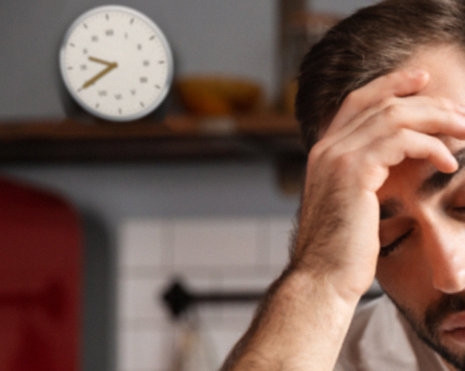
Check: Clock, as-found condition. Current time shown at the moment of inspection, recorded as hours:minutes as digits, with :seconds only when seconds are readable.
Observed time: 9:40
